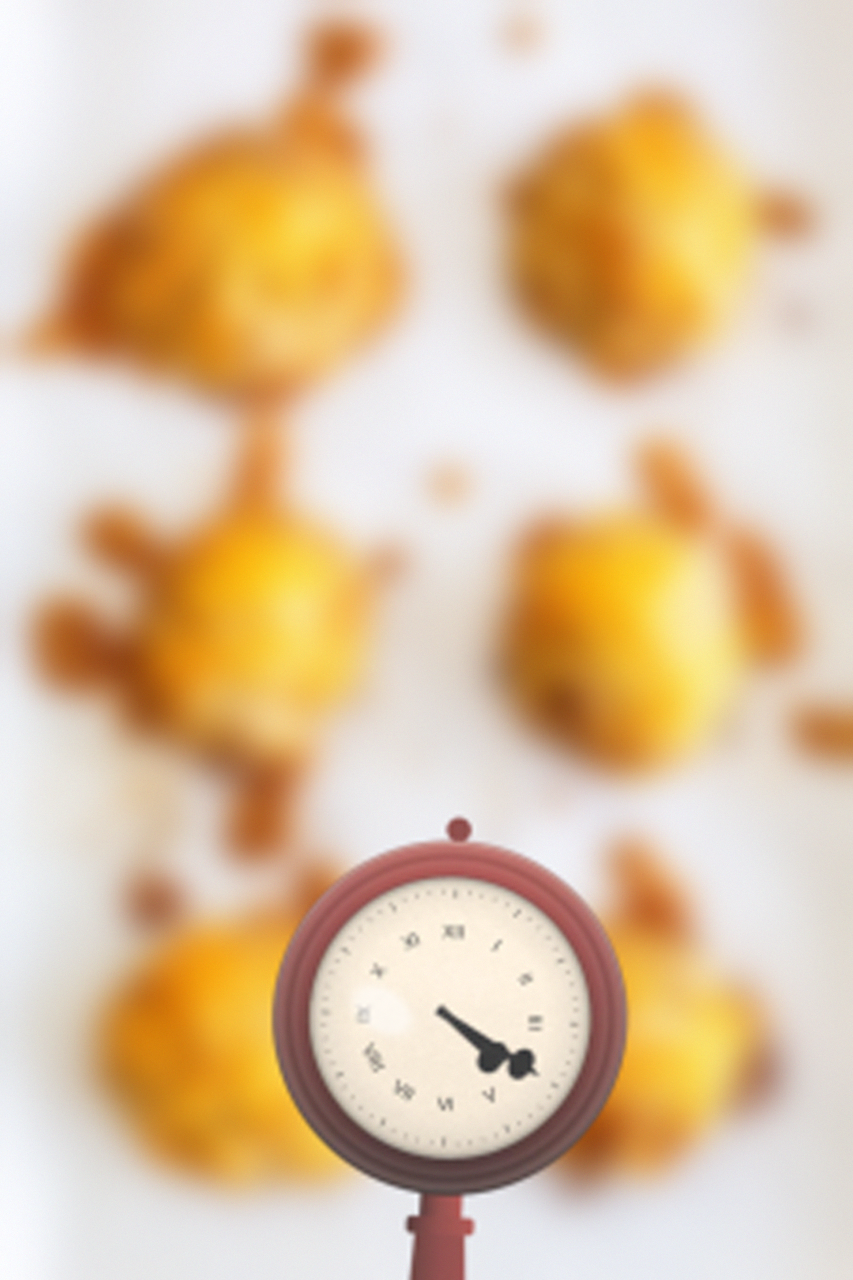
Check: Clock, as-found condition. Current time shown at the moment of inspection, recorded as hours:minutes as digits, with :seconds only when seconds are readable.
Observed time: 4:20
